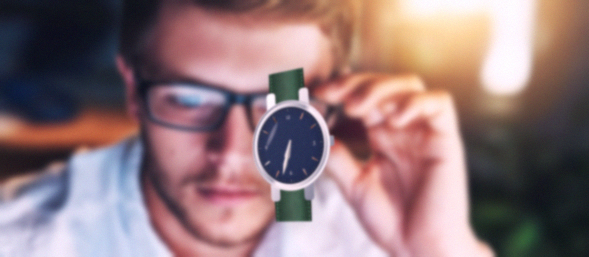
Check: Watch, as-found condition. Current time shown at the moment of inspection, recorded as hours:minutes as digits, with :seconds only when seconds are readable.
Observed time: 6:33
